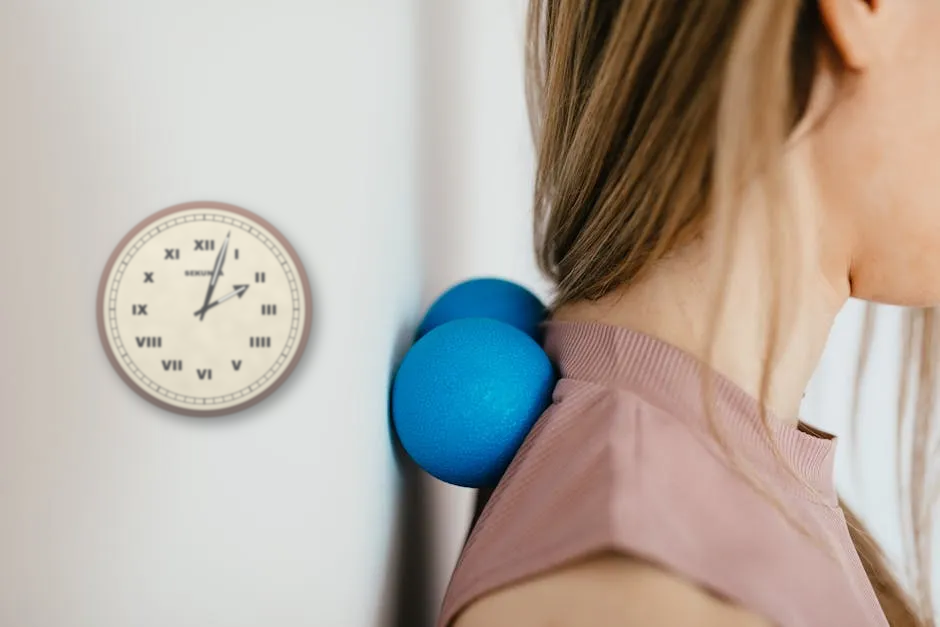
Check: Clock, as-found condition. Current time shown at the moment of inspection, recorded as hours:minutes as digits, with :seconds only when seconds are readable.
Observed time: 2:03
